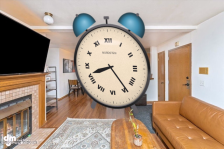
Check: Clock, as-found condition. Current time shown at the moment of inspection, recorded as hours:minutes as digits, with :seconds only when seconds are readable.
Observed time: 8:24
